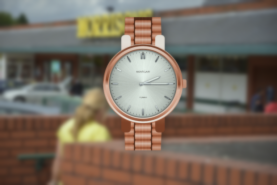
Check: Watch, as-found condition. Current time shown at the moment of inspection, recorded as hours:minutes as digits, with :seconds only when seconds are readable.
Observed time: 2:15
